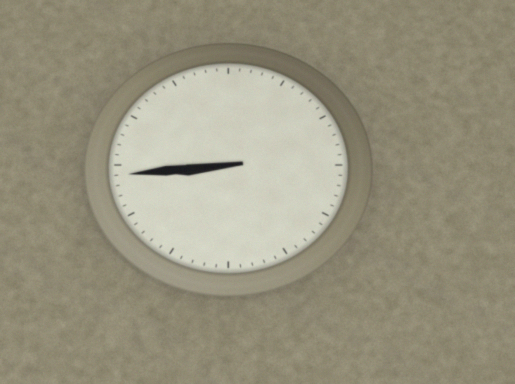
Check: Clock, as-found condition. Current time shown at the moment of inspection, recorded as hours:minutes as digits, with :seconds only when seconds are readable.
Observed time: 8:44
